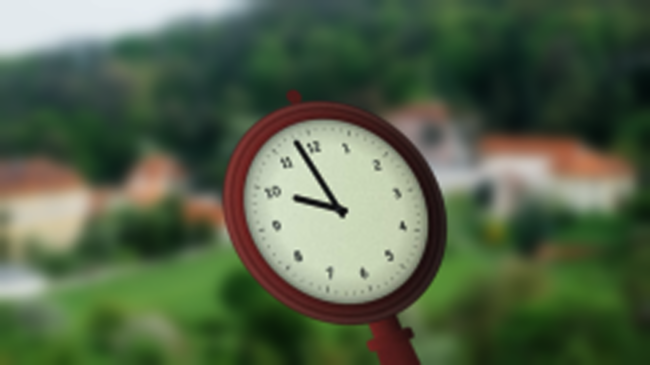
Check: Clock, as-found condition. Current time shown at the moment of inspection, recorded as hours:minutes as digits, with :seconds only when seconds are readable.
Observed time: 9:58
